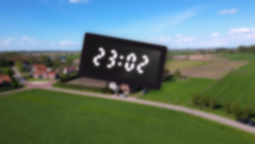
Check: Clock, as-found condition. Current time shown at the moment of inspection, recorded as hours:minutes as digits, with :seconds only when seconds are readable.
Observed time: 23:02
